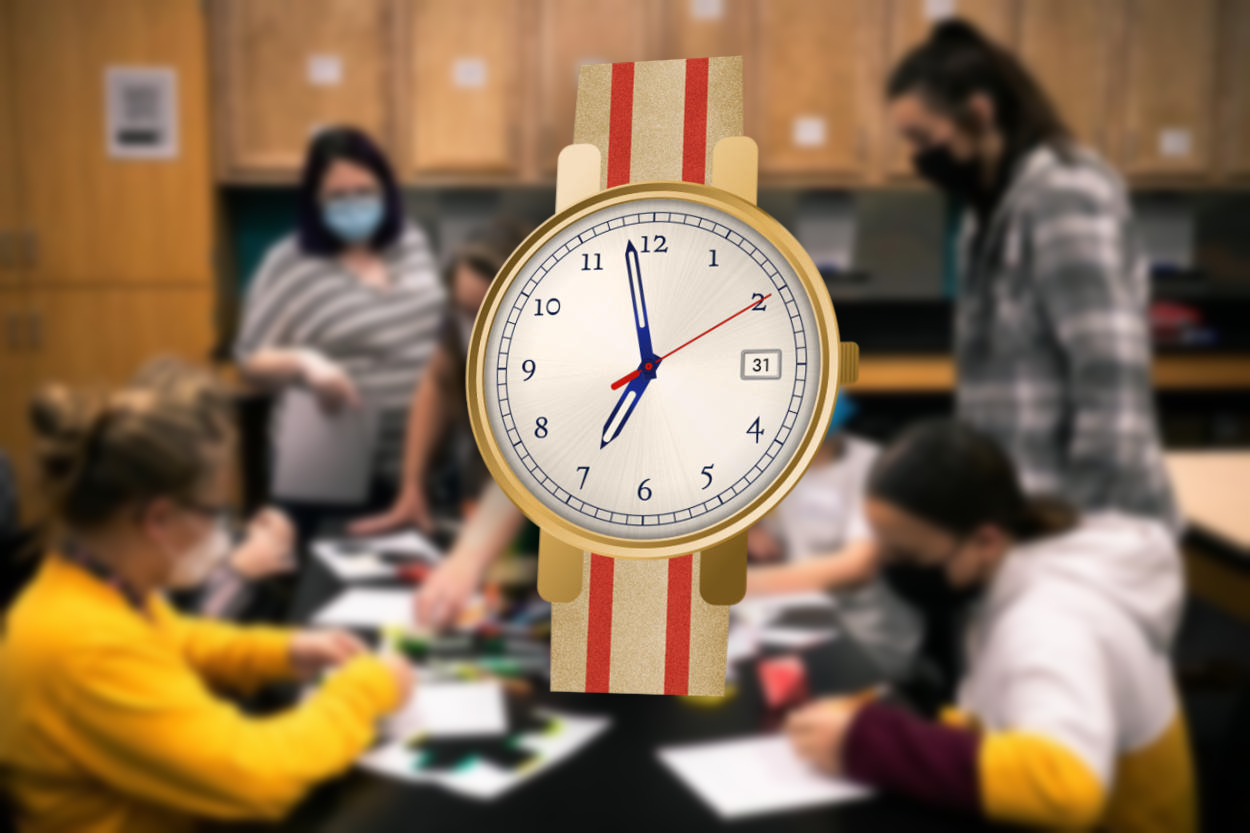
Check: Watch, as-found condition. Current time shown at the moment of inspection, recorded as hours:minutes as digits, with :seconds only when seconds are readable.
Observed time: 6:58:10
